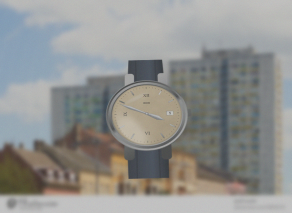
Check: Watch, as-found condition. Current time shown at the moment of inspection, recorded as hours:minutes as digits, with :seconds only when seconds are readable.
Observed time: 3:49
